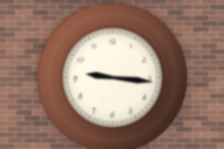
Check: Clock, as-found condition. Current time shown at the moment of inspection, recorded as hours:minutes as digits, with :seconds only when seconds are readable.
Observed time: 9:16
